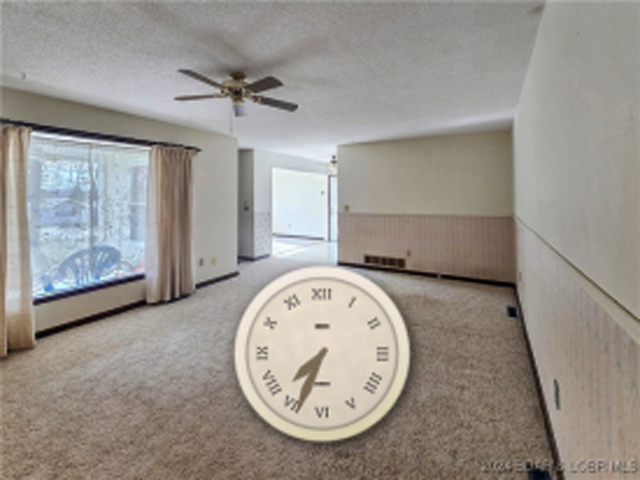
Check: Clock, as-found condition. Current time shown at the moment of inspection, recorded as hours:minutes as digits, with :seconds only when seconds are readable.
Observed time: 7:34
